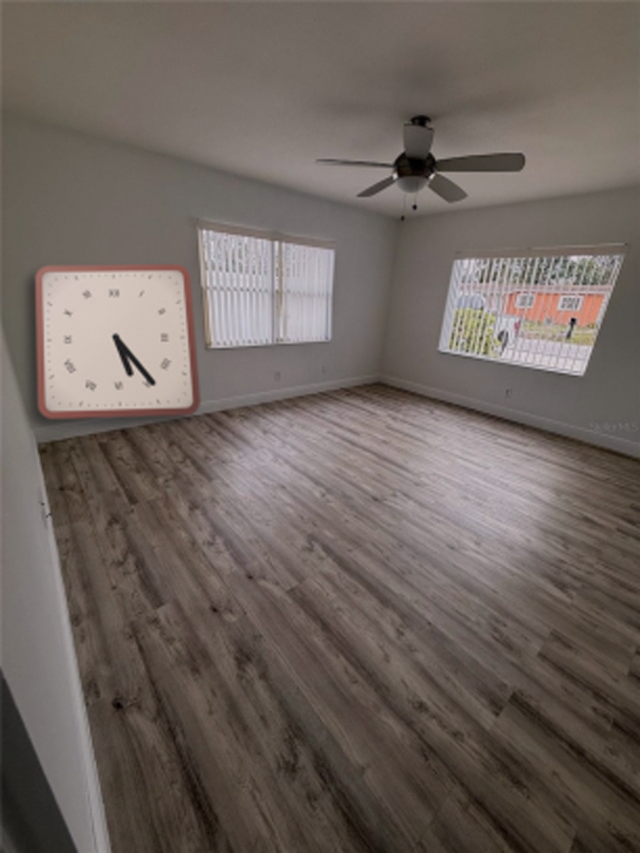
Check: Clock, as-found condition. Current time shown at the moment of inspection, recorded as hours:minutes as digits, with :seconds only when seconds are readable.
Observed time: 5:24
